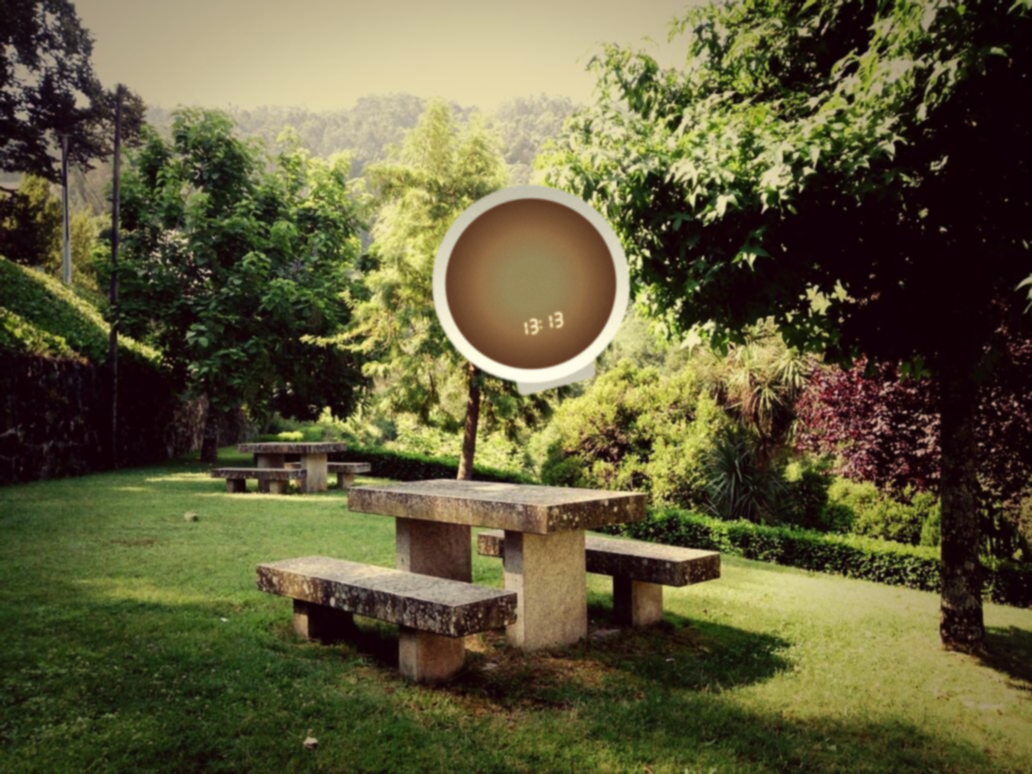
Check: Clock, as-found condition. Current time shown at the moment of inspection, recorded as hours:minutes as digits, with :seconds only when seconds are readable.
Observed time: 13:13
